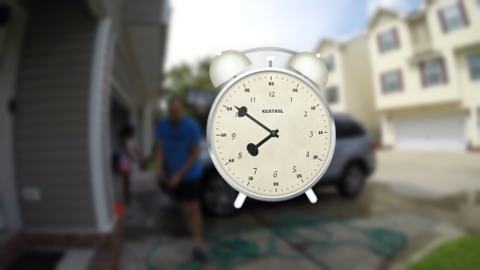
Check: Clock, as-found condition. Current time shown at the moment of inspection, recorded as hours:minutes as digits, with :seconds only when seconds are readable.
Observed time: 7:51
